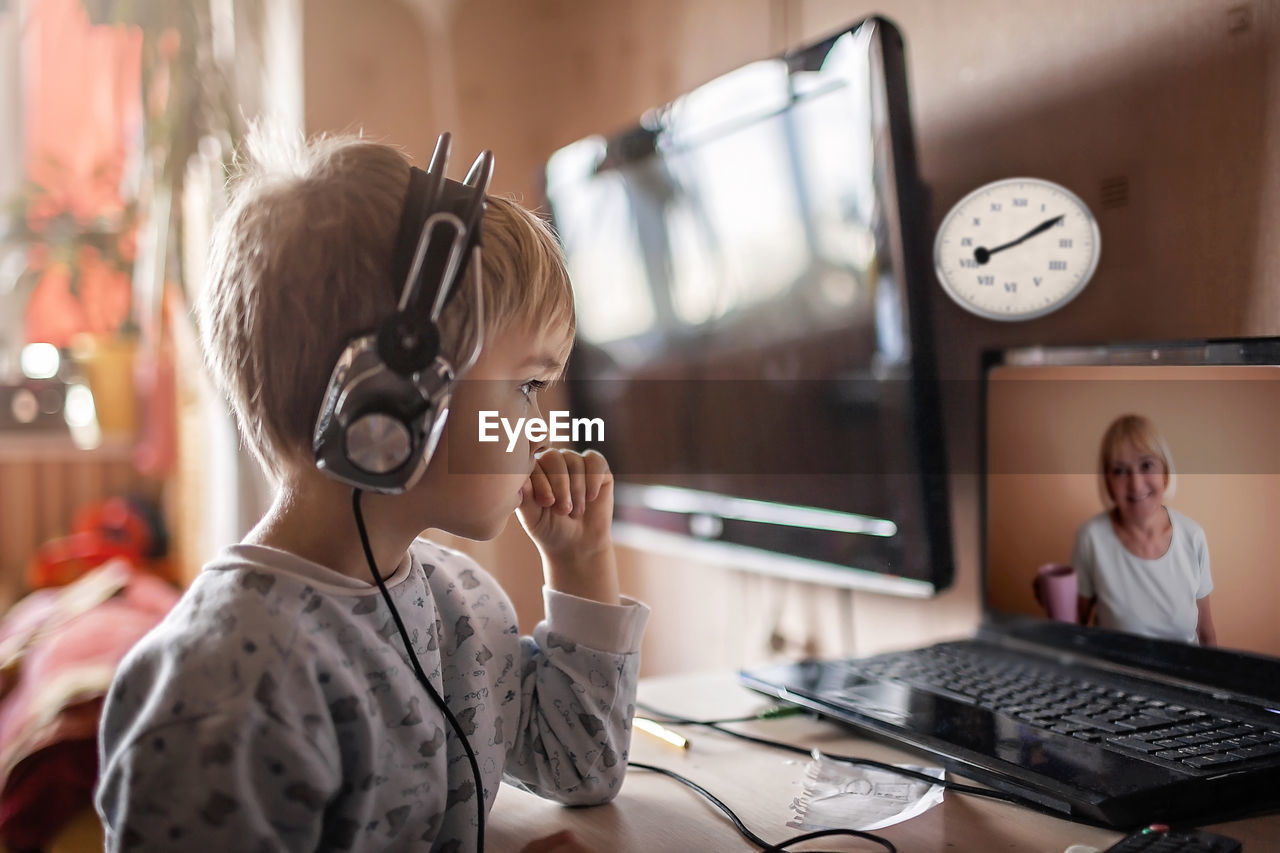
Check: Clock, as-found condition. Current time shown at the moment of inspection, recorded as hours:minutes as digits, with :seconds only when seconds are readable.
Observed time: 8:09
